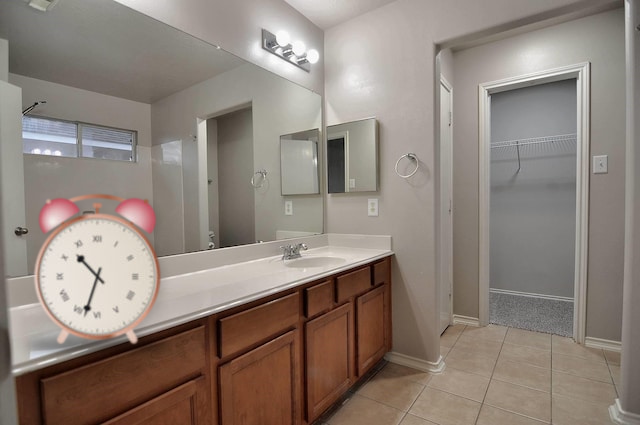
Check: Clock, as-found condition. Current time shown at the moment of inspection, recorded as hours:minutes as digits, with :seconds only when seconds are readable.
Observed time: 10:33
